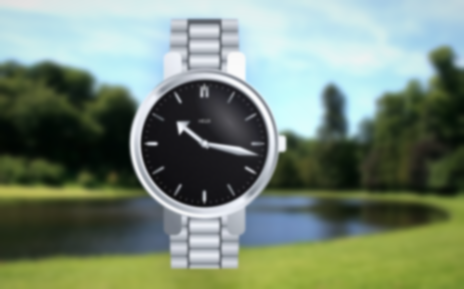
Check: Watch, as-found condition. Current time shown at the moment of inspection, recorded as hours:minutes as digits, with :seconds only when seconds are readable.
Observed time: 10:17
